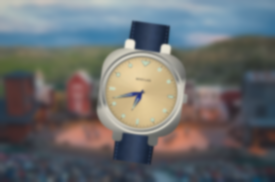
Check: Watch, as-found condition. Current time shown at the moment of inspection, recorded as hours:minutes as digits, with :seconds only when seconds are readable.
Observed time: 6:42
